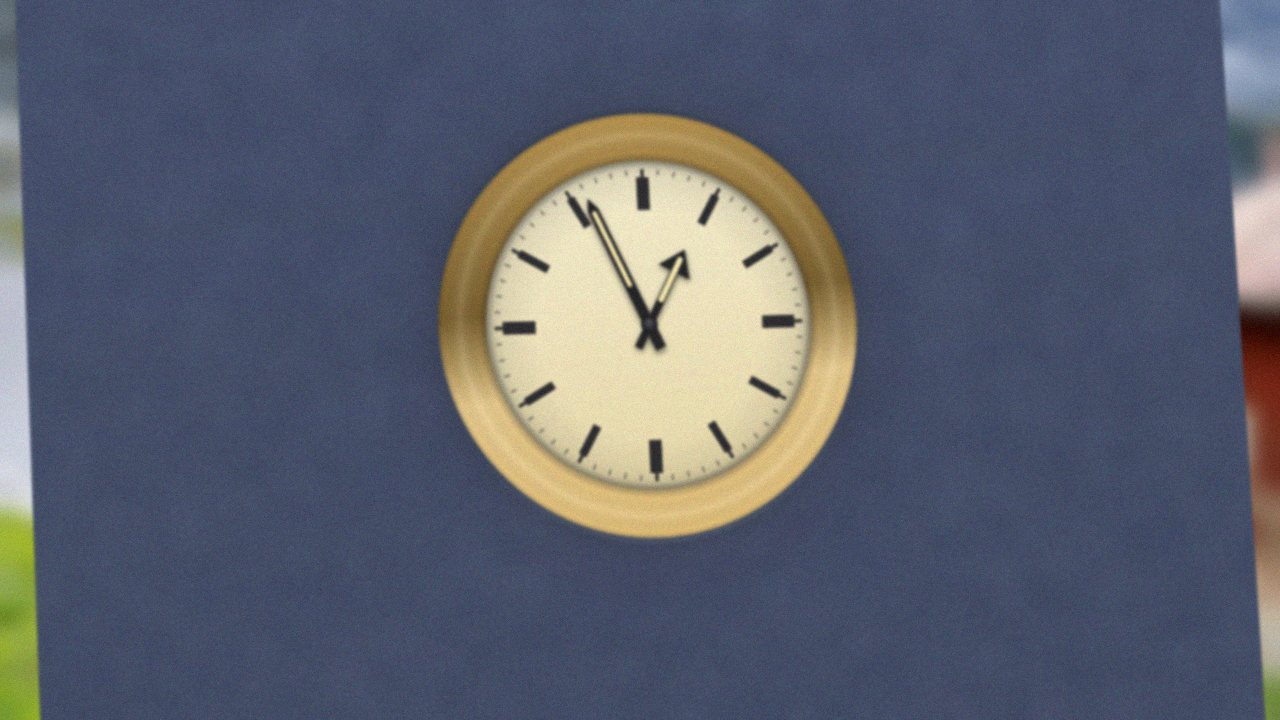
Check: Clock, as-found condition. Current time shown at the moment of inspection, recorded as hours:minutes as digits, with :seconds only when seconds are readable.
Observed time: 12:56
